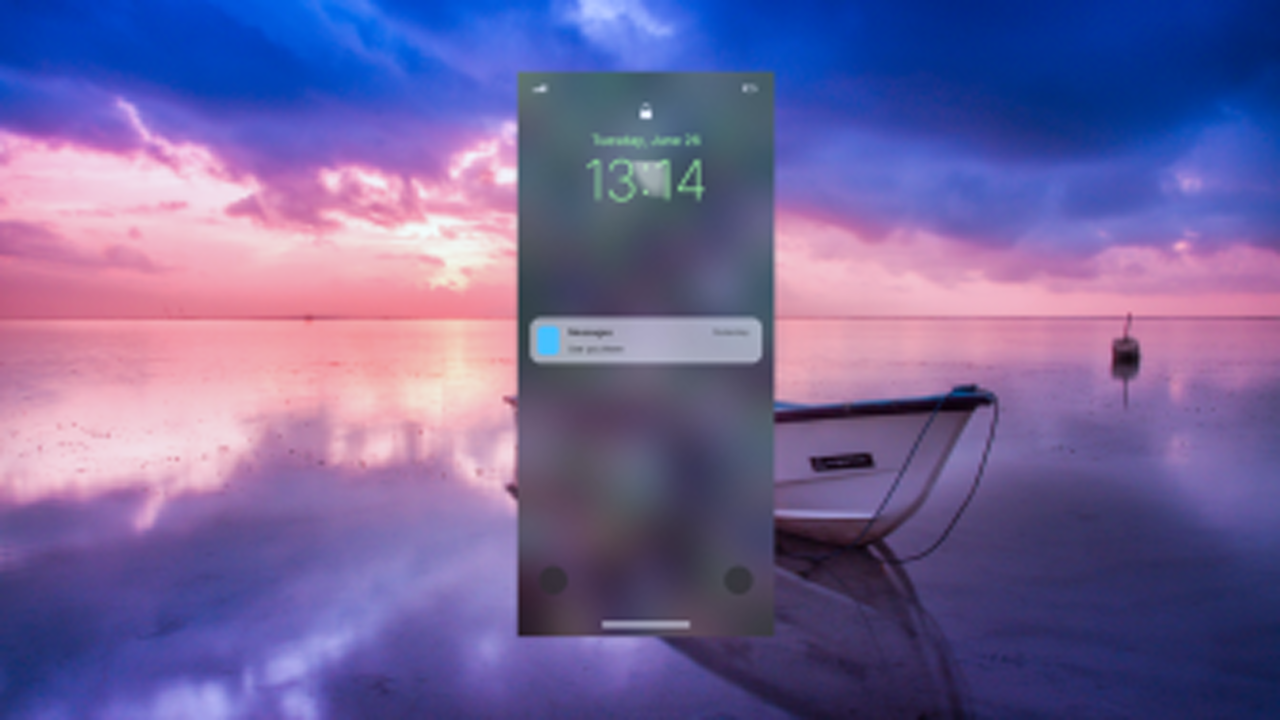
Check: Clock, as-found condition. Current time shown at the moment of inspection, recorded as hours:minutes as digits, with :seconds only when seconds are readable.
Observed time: 13:14
